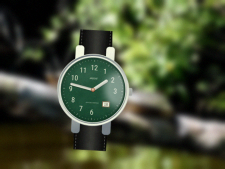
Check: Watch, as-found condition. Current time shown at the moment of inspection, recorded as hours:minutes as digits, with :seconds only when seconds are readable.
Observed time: 1:47
